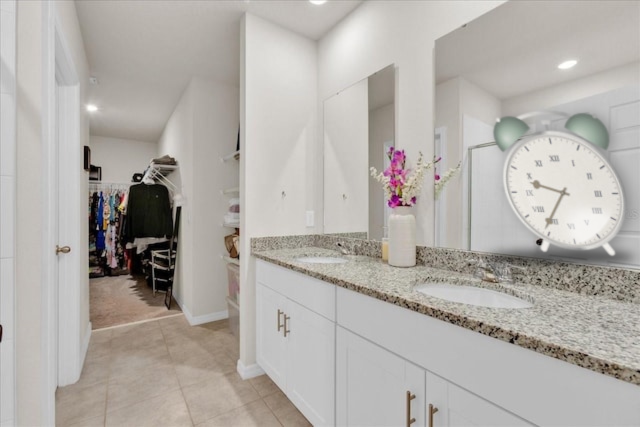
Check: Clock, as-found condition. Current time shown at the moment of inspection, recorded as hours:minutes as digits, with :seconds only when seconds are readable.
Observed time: 9:36
